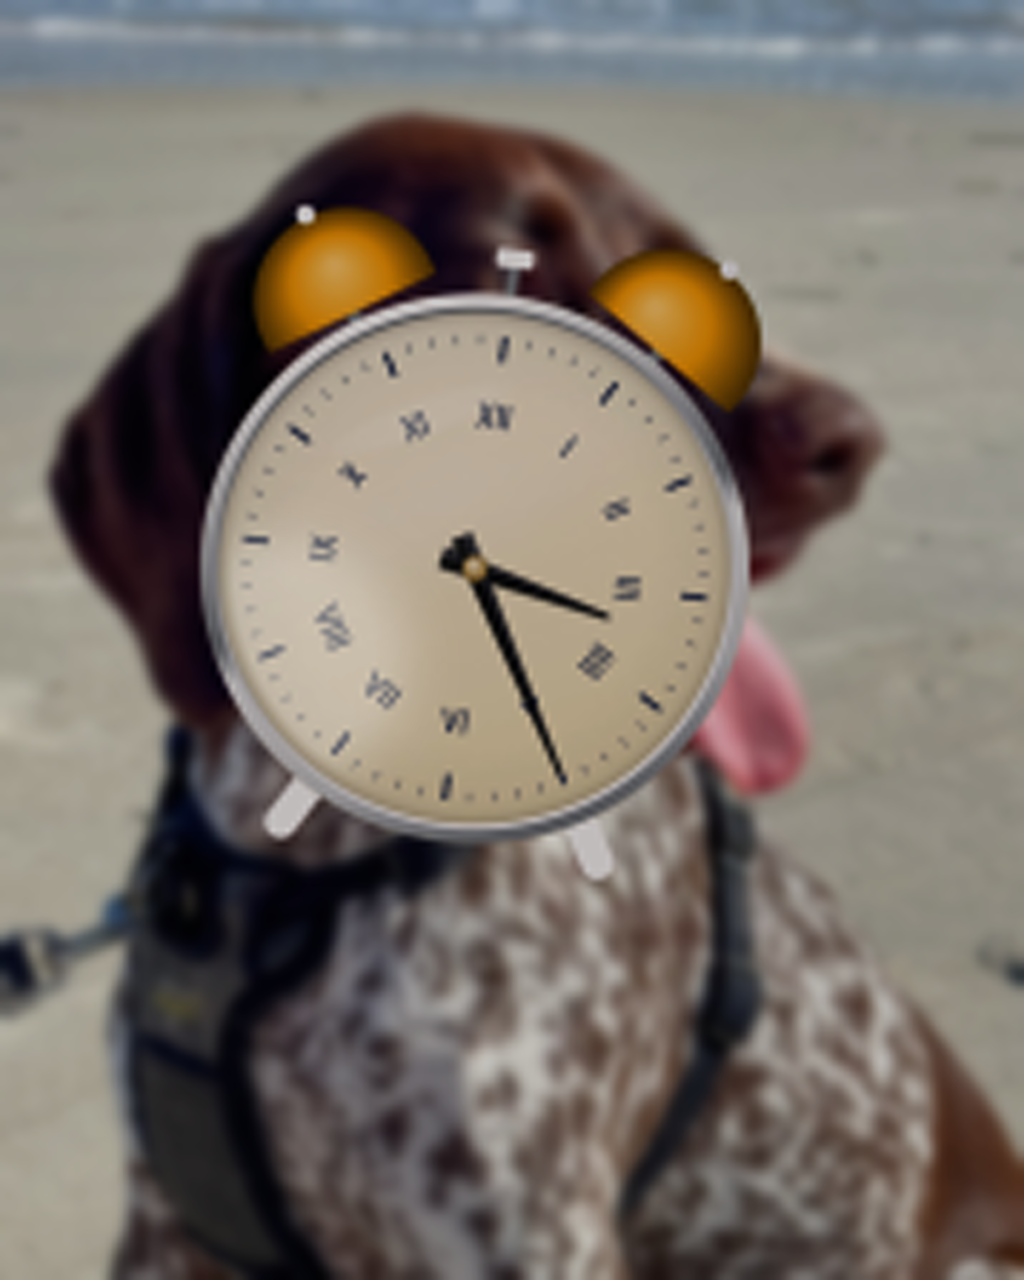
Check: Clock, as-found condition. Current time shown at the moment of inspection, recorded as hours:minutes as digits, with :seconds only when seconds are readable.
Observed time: 3:25
